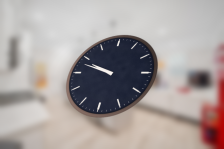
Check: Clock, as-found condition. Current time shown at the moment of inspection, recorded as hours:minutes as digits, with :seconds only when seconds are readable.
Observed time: 9:48
